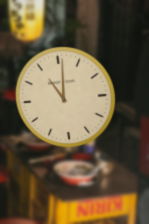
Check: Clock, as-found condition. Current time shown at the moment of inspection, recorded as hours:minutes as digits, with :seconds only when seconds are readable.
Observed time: 11:01
